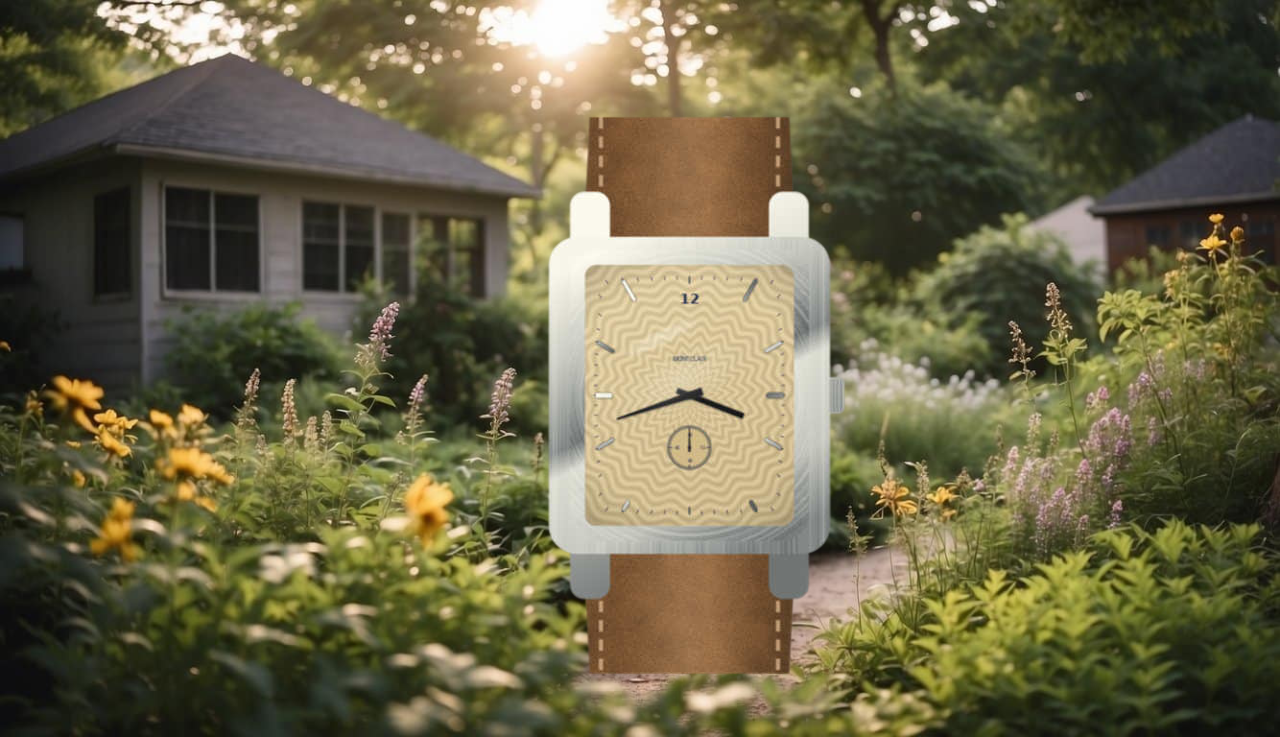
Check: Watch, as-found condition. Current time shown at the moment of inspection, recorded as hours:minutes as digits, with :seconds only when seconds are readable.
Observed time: 3:42
